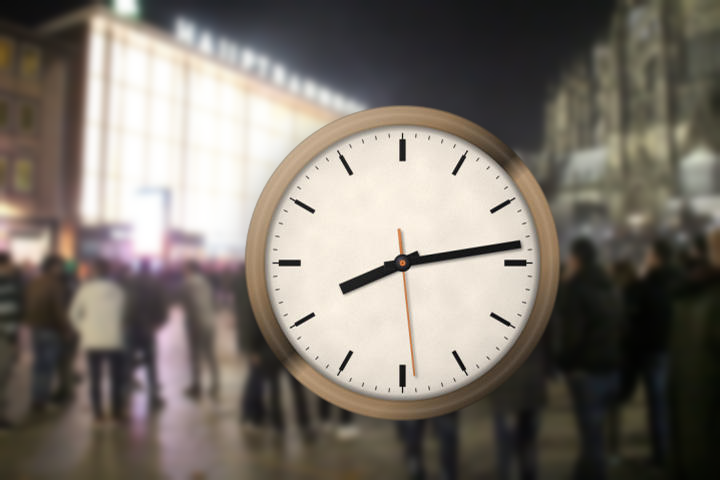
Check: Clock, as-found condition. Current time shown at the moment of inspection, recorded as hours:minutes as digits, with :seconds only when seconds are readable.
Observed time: 8:13:29
